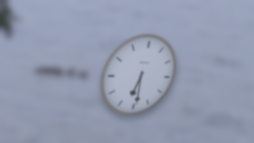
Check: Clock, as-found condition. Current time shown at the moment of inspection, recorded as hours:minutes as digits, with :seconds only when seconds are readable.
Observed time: 6:29
